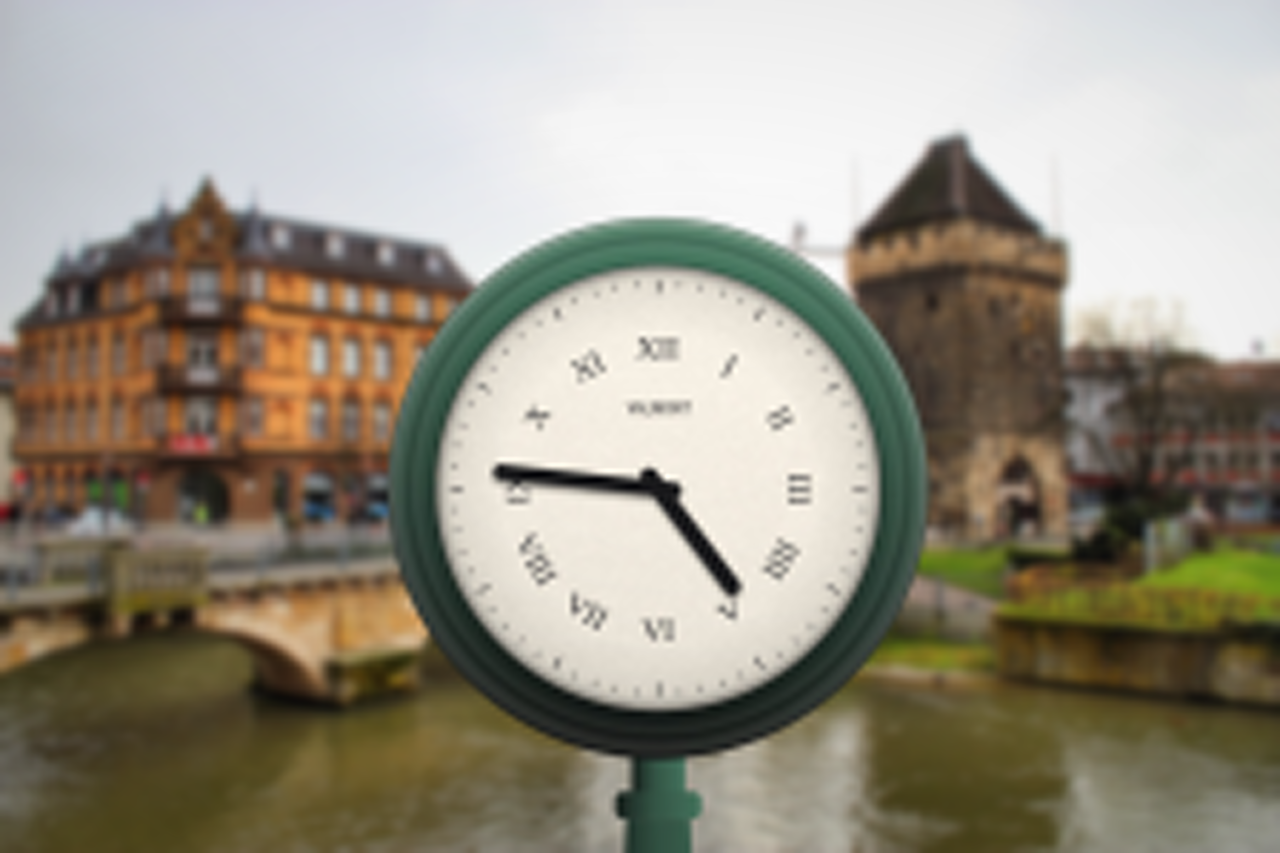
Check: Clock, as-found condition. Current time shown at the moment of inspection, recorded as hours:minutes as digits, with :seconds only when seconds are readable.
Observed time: 4:46
